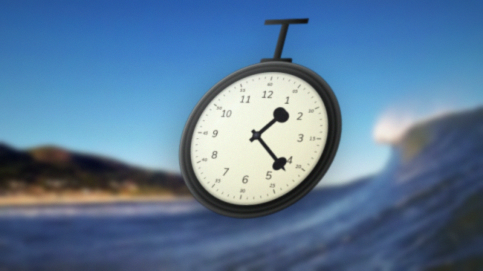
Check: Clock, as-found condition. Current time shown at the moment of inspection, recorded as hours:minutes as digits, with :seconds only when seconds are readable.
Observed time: 1:22
